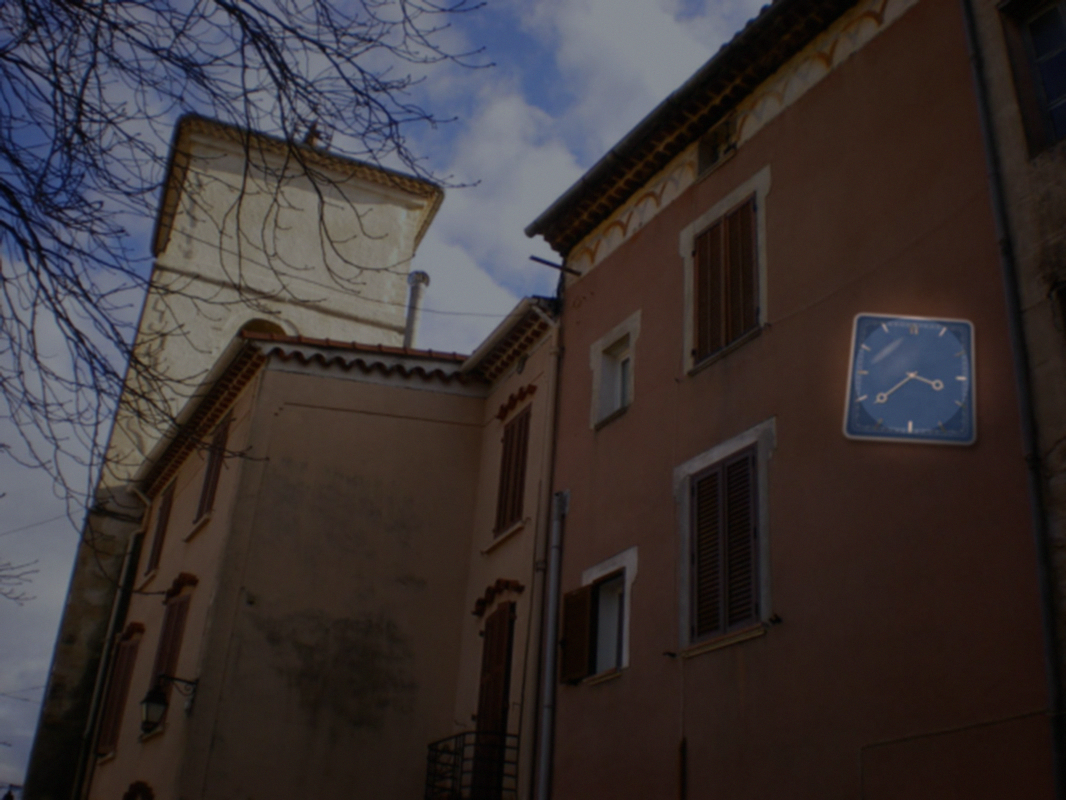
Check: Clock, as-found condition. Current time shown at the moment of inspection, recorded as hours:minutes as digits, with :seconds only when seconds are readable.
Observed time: 3:38
